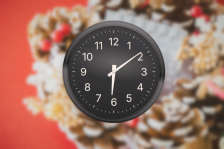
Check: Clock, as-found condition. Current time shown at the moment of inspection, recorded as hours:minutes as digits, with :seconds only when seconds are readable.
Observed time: 6:09
